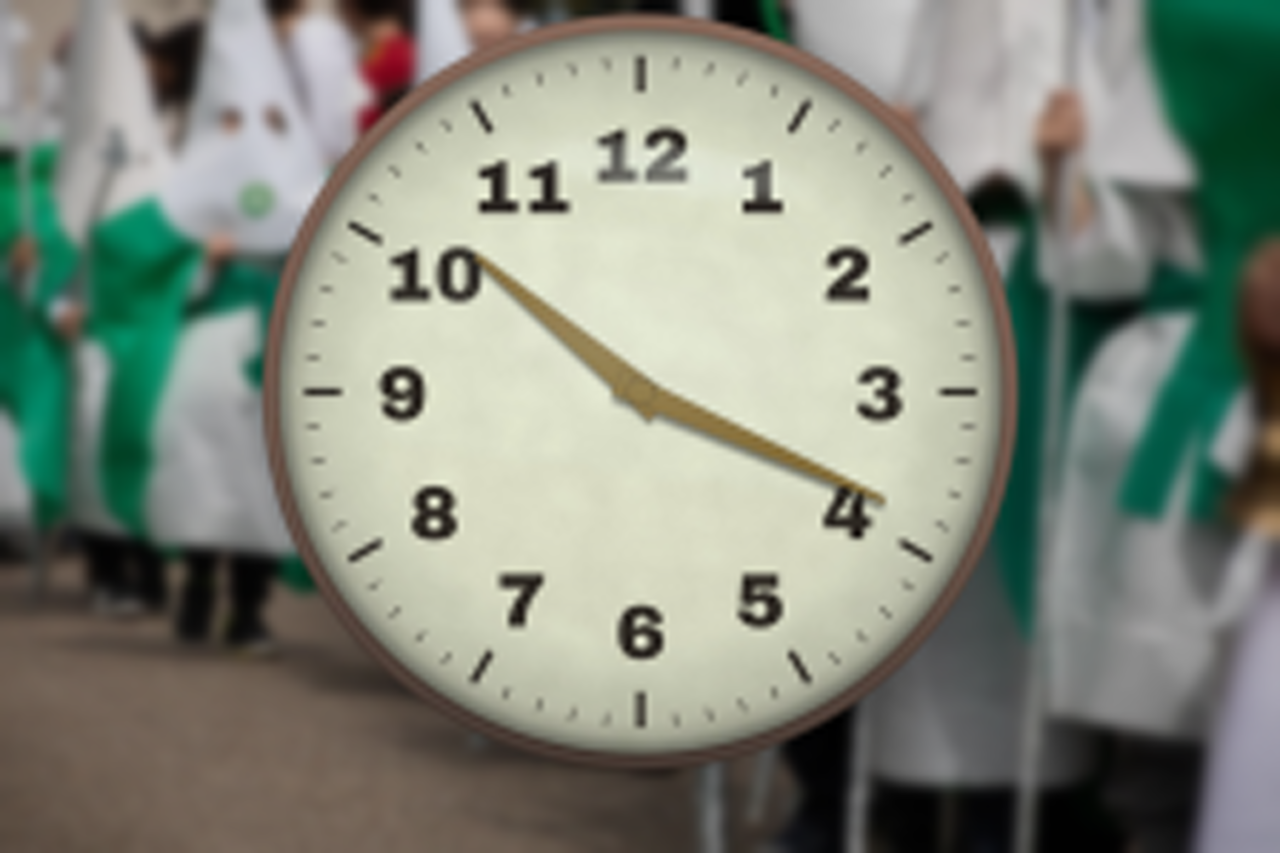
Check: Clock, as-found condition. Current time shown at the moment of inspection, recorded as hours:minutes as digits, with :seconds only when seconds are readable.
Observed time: 10:19
